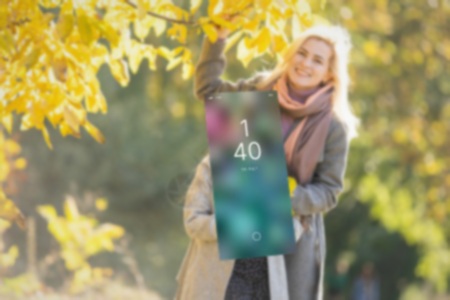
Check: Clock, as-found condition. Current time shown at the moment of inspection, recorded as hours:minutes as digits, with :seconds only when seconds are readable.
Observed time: 1:40
